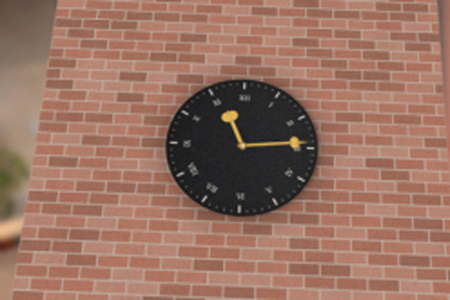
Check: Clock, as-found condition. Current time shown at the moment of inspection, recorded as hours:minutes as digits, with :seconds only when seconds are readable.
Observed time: 11:14
